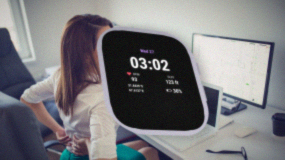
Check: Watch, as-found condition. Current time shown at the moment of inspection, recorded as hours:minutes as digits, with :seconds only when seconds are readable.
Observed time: 3:02
